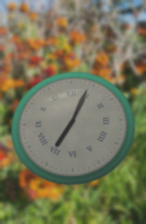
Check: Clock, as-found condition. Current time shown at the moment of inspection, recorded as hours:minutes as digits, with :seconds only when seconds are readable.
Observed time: 7:04
